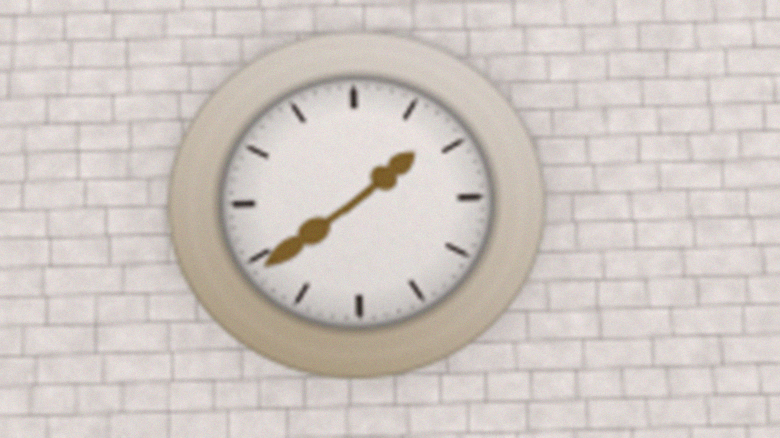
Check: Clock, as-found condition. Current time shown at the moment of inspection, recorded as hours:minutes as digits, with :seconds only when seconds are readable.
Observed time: 1:39
